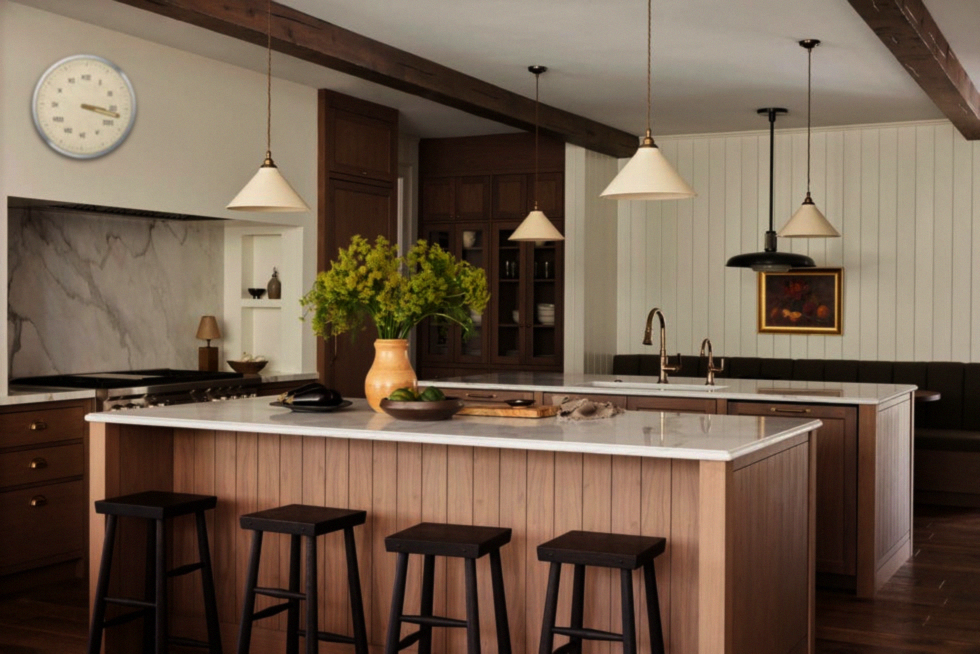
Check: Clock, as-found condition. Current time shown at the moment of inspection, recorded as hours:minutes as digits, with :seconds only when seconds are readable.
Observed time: 3:17
